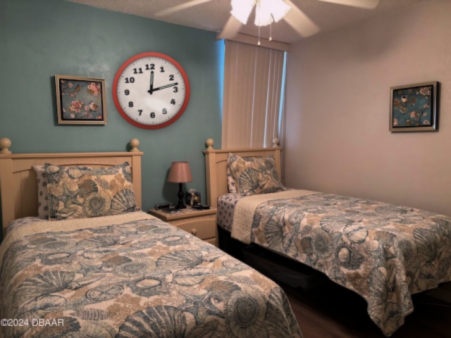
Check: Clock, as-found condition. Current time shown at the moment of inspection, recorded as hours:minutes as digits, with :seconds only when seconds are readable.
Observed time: 12:13
